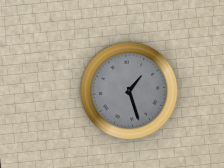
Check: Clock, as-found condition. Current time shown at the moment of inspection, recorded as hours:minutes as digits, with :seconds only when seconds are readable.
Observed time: 1:28
